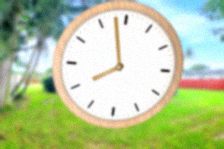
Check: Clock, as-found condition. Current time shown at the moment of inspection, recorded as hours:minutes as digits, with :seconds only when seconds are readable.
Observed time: 7:58
